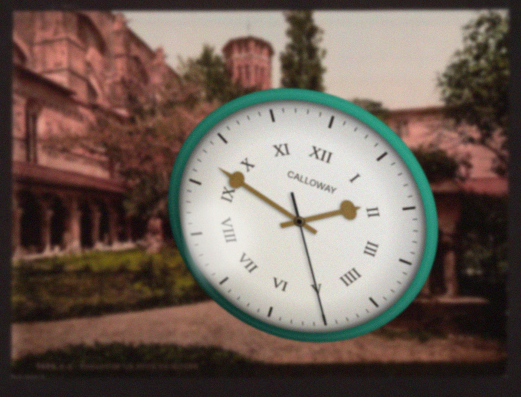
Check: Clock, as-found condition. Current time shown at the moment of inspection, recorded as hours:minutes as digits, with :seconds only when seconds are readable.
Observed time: 1:47:25
